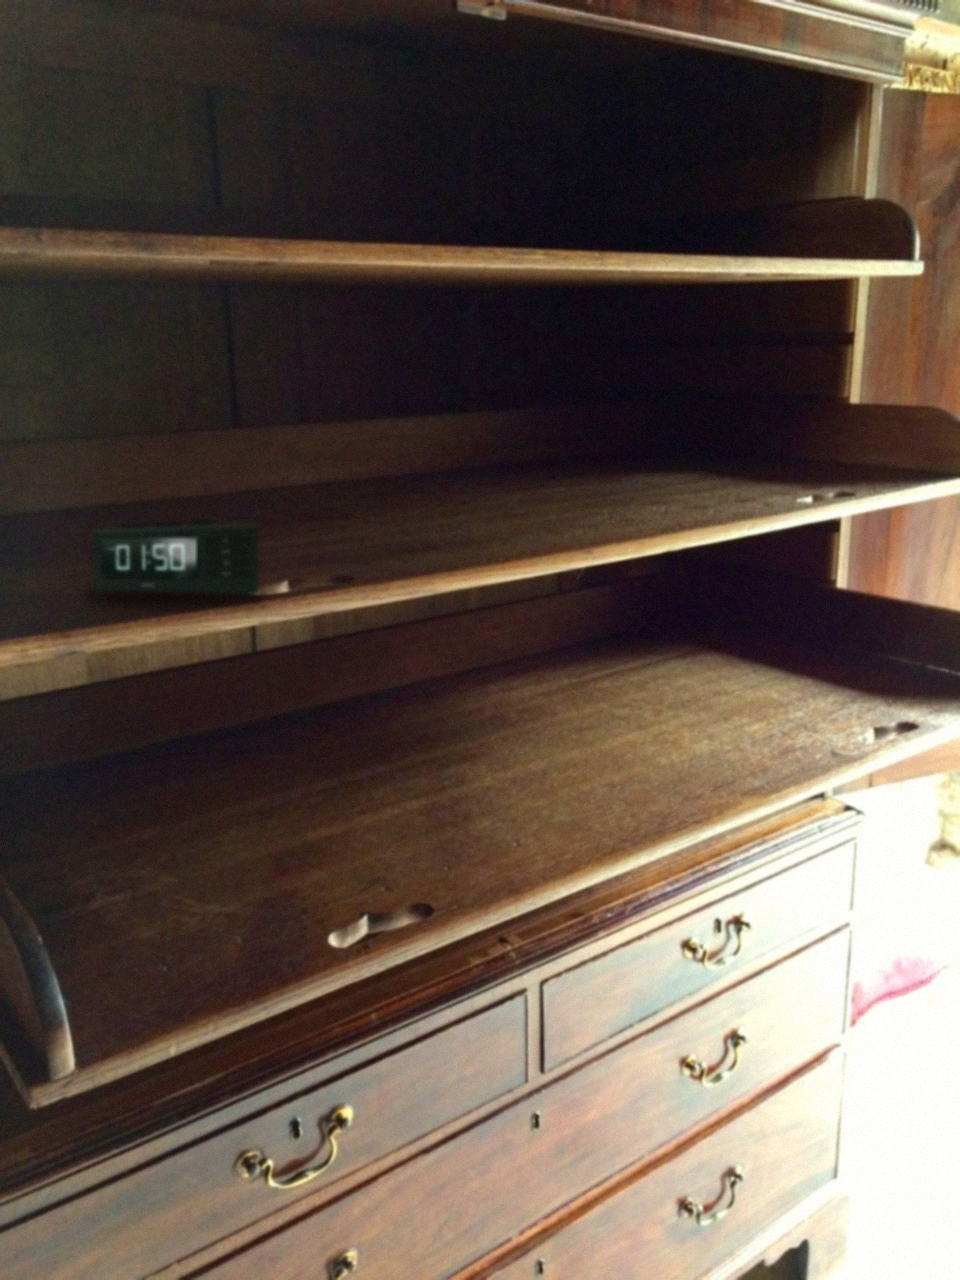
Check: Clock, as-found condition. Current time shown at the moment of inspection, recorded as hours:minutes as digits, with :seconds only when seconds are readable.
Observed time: 1:50
